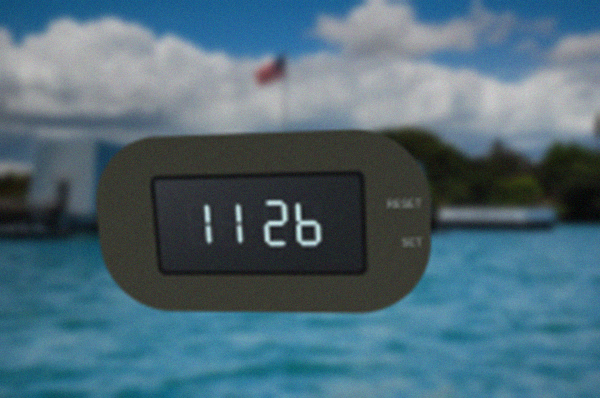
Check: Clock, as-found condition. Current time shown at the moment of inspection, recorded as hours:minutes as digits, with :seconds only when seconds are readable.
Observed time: 11:26
